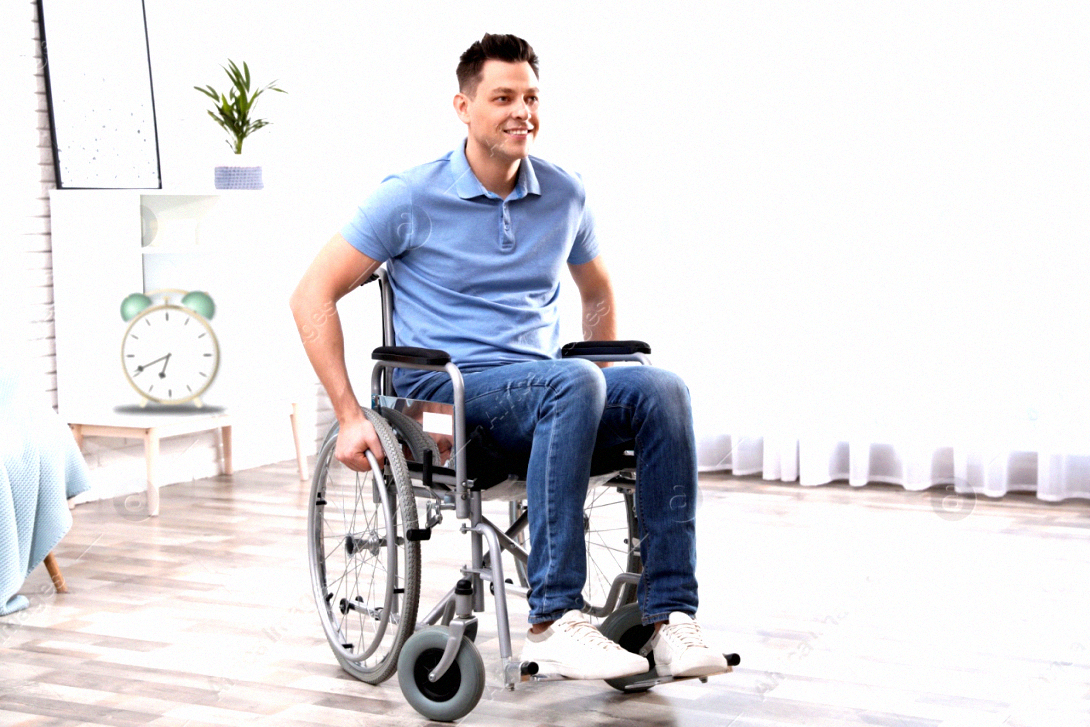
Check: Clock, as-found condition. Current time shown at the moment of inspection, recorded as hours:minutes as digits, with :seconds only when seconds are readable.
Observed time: 6:41
